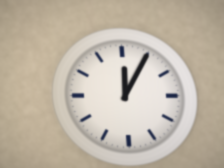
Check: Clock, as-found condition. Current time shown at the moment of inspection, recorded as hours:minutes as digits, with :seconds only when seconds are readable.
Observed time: 12:05
